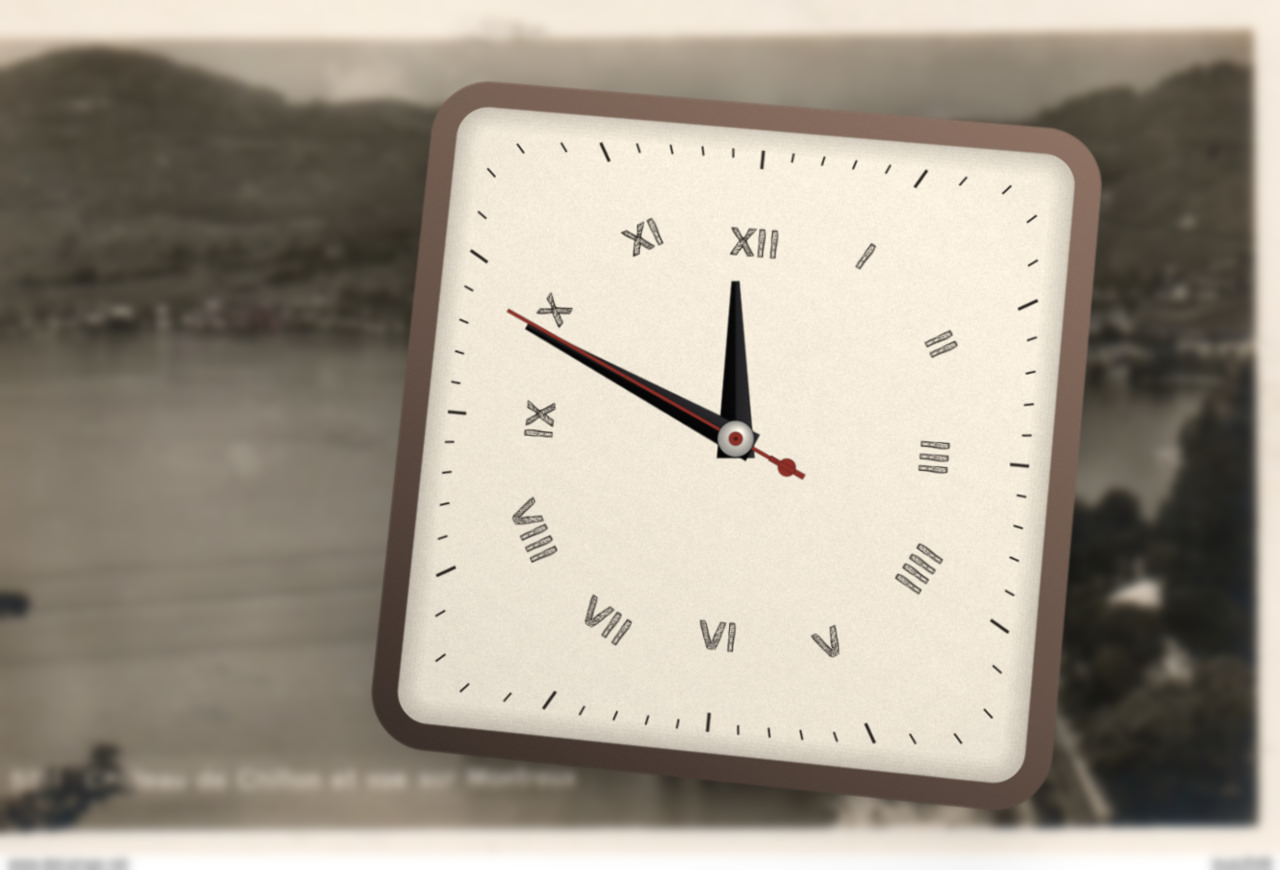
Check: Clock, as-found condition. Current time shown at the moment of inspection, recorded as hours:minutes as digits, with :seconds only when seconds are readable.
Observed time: 11:48:49
